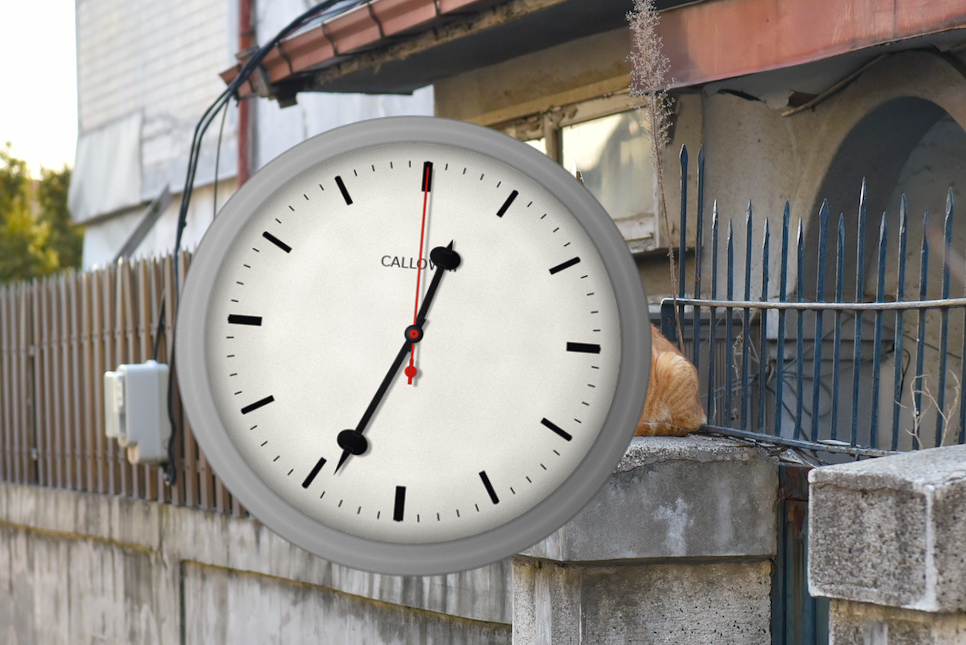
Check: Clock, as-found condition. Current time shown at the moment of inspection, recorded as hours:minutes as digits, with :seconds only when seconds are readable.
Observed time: 12:34:00
